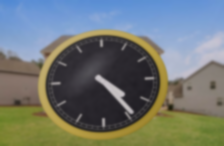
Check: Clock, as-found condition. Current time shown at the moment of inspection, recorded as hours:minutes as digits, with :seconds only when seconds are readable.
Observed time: 4:24
